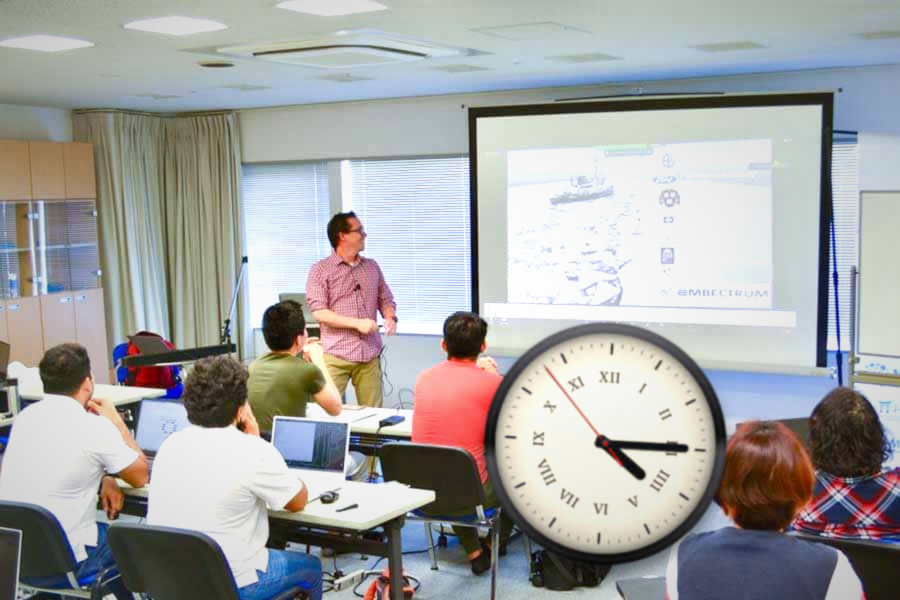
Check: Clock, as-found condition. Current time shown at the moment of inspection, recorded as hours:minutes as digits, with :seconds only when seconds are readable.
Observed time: 4:14:53
